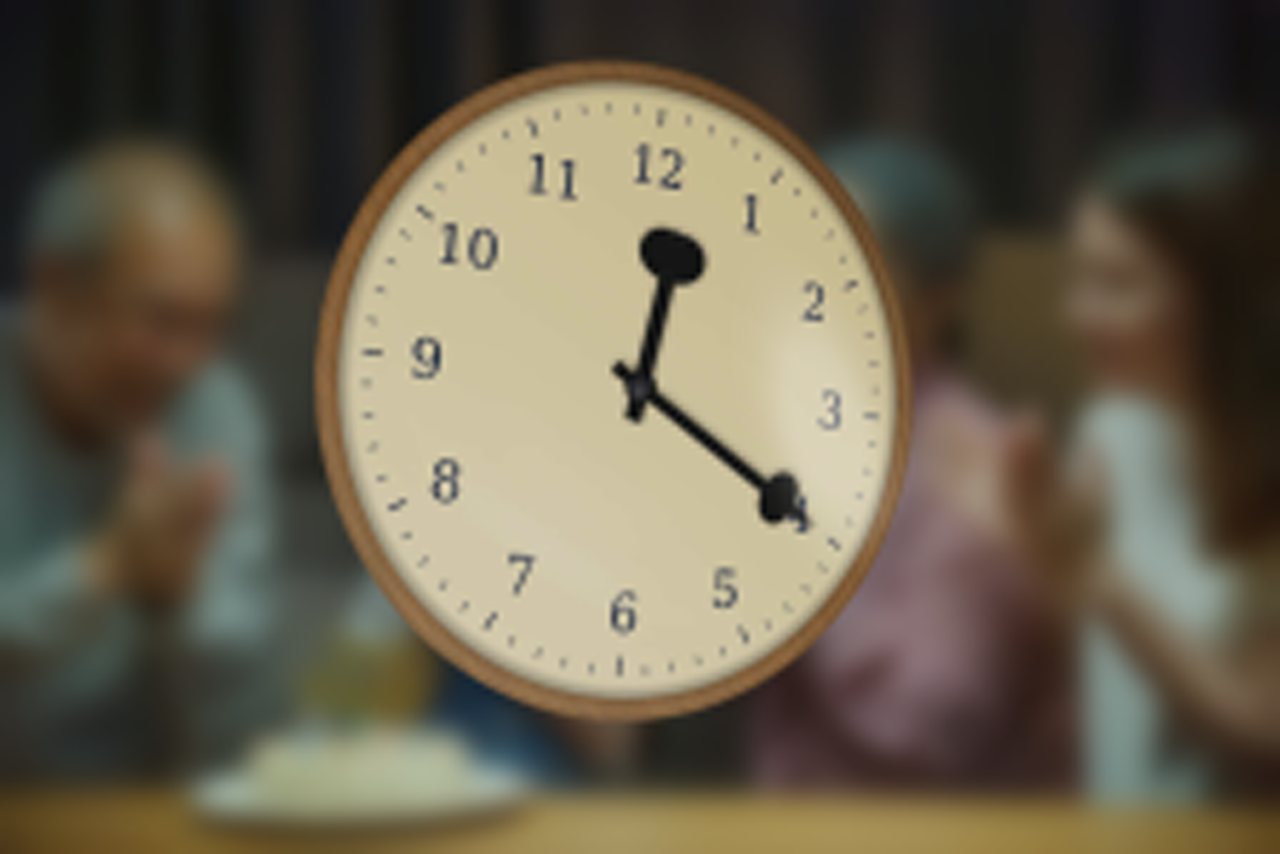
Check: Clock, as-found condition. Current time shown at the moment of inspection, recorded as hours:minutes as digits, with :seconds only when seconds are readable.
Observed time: 12:20
